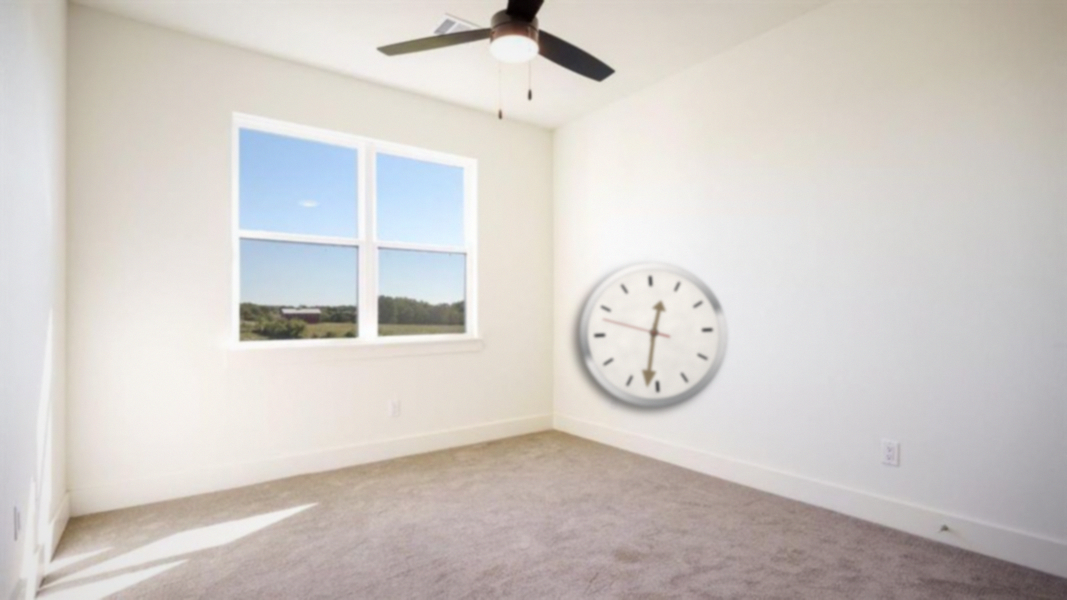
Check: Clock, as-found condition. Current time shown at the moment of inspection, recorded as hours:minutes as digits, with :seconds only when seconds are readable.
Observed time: 12:31:48
